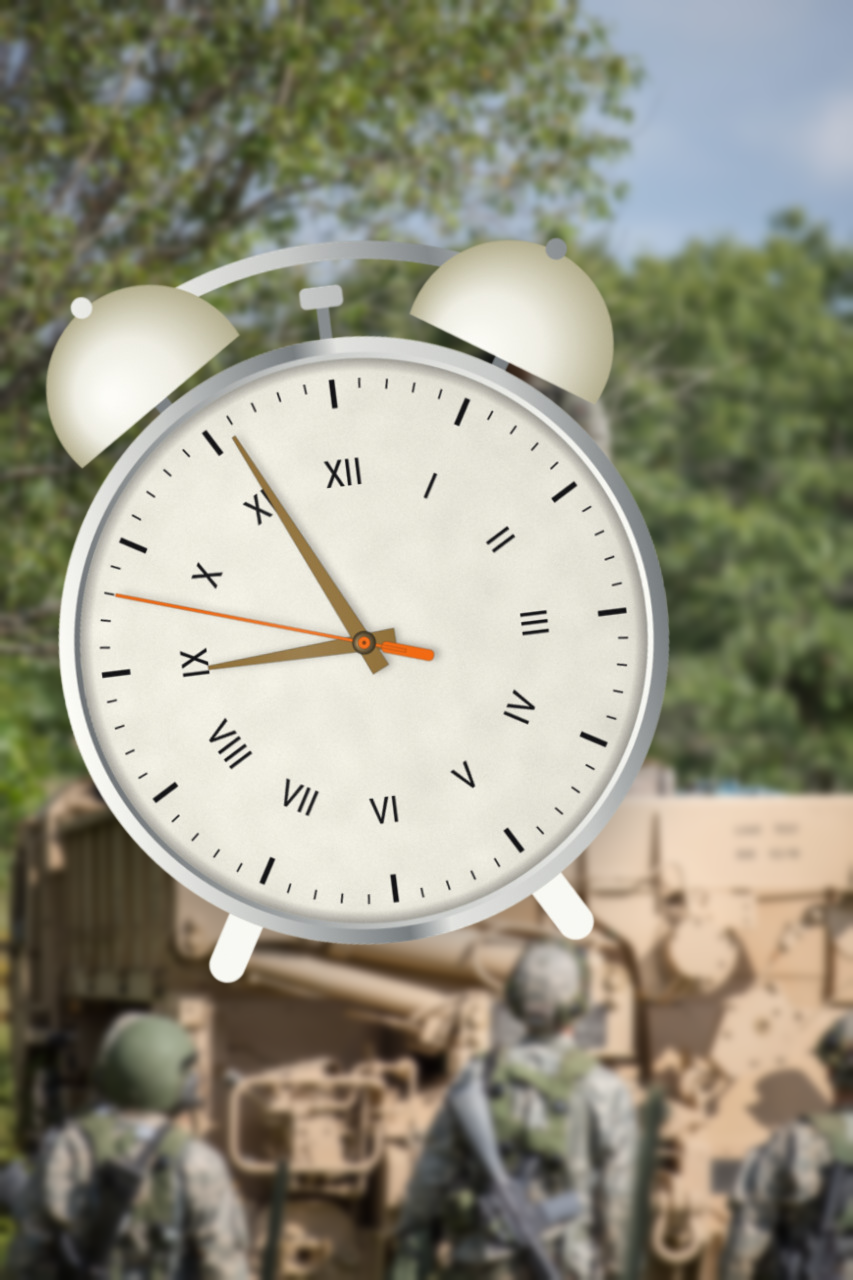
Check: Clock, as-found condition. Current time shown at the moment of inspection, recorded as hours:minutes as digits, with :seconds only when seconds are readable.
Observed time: 8:55:48
